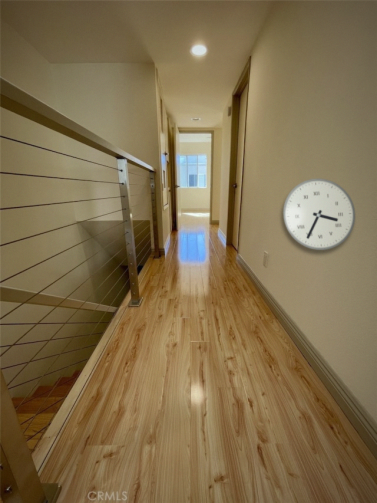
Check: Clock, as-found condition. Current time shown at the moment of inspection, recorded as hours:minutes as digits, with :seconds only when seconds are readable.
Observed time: 3:35
